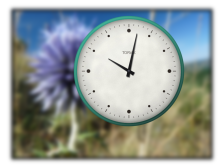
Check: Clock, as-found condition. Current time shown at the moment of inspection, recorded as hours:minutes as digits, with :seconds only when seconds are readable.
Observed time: 10:02
